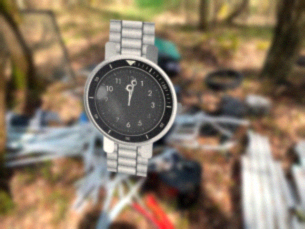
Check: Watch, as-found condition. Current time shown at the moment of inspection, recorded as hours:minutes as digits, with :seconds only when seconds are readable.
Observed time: 12:02
